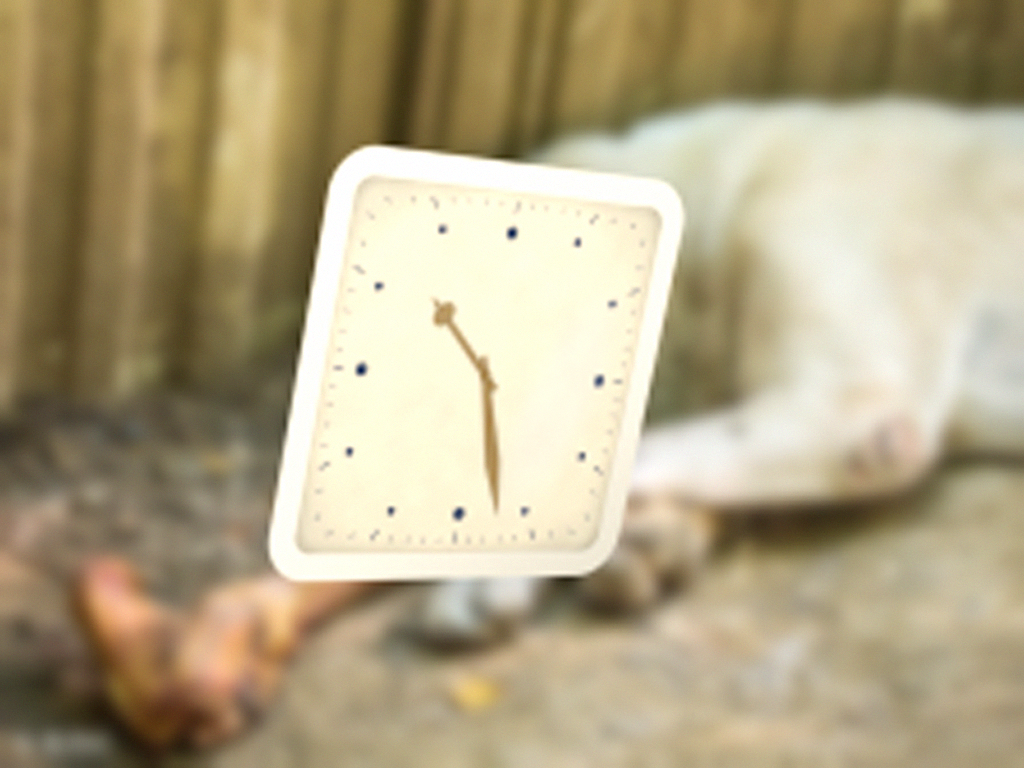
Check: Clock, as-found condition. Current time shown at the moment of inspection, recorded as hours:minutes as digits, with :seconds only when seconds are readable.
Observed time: 10:27
